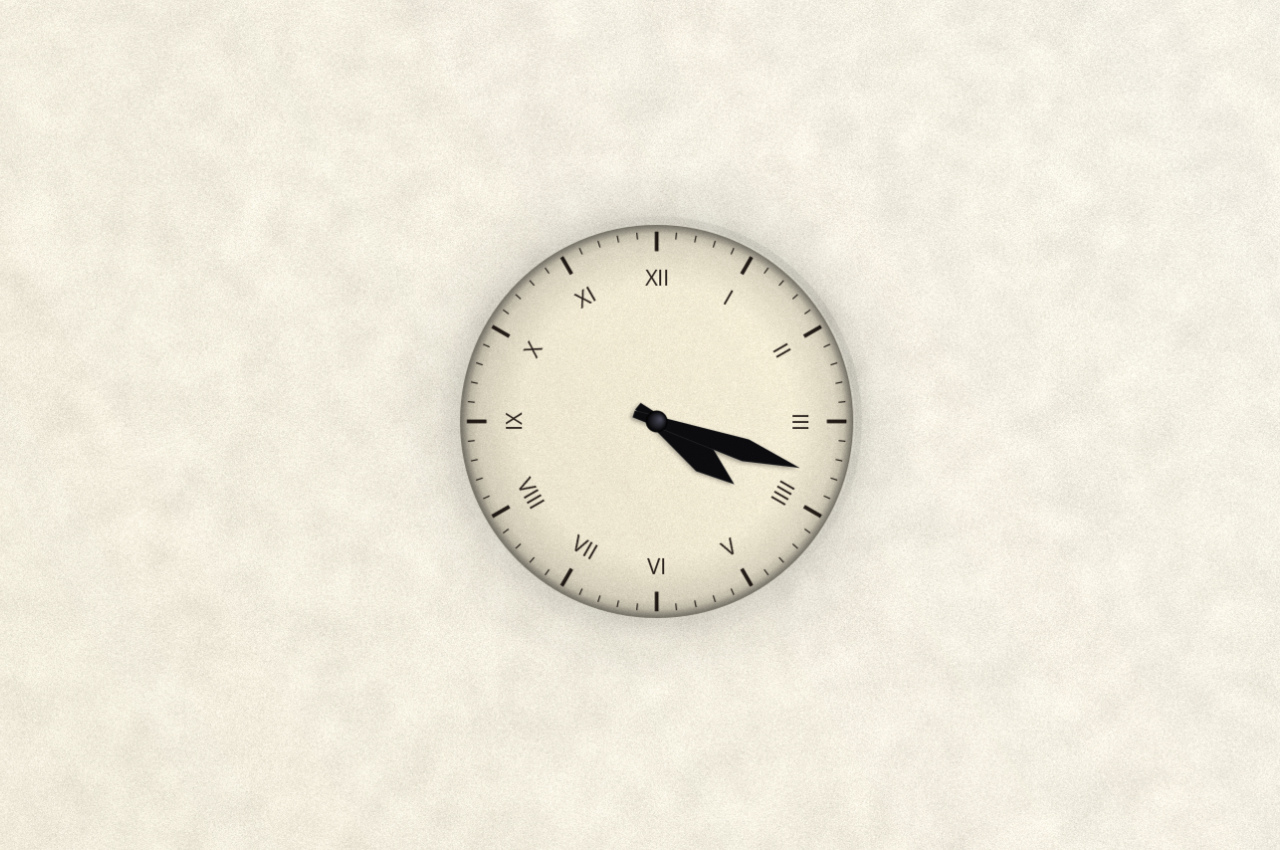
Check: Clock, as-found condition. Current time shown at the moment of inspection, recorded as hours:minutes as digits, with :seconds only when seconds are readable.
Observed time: 4:18
